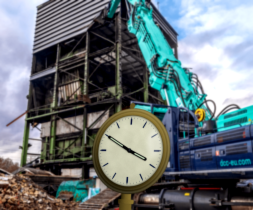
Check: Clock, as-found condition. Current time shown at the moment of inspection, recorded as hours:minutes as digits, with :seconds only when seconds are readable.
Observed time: 3:50
